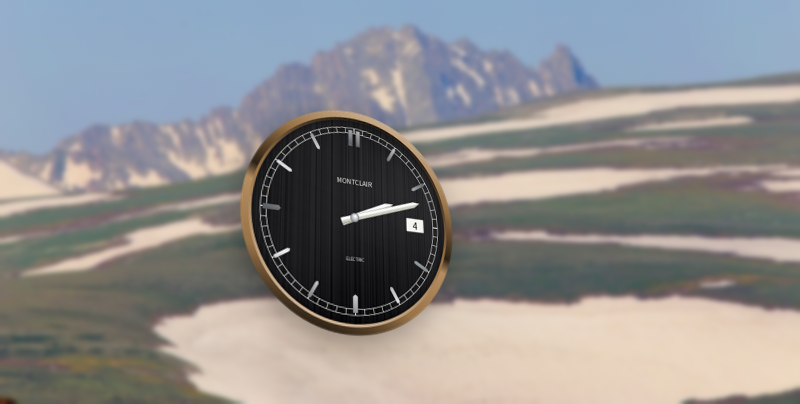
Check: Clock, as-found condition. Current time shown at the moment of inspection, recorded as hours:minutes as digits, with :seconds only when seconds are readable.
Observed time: 2:12
